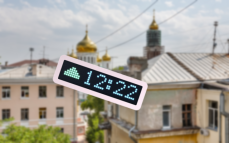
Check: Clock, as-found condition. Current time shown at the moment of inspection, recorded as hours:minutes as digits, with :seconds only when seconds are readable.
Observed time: 12:22
